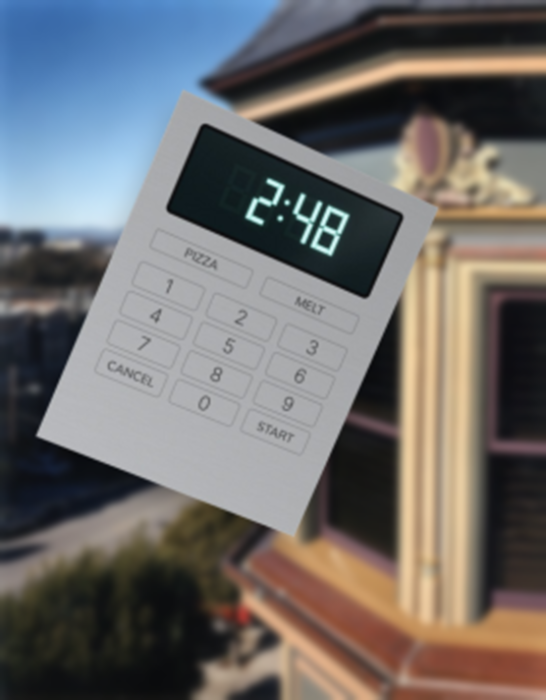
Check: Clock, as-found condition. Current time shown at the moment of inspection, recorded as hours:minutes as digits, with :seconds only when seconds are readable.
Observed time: 2:48
